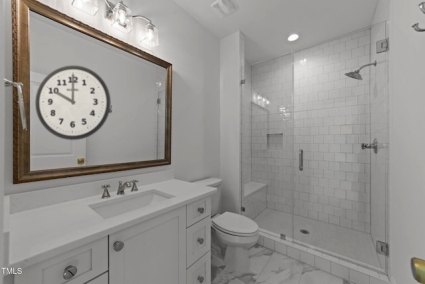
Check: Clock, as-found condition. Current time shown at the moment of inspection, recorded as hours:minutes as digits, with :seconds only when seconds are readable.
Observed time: 10:00
